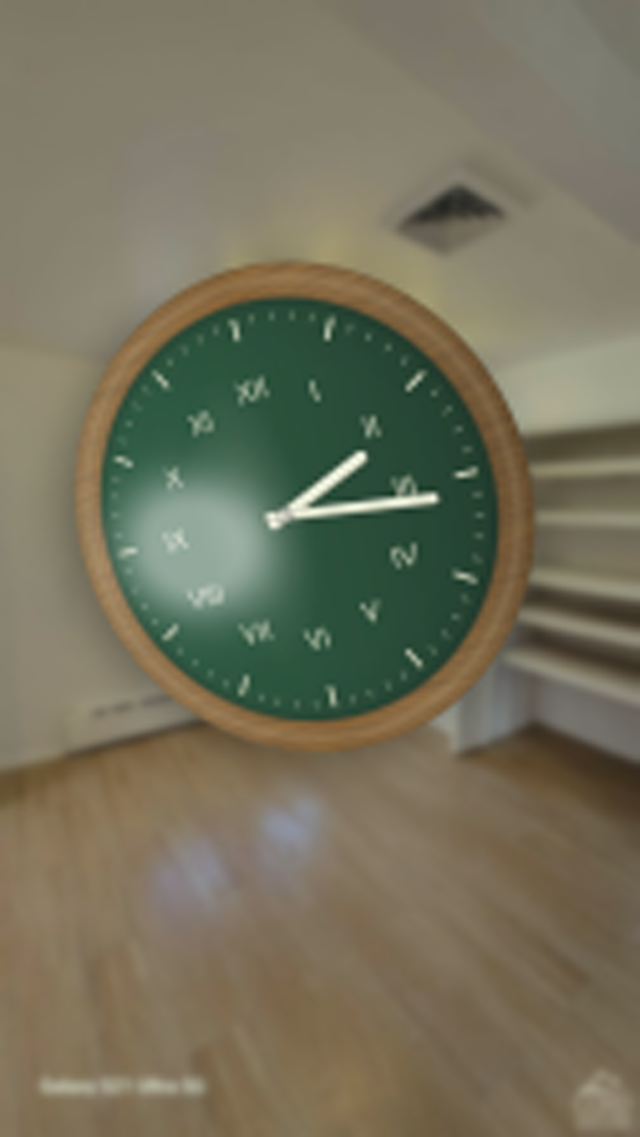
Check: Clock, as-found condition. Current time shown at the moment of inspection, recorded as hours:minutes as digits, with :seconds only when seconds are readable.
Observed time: 2:16
